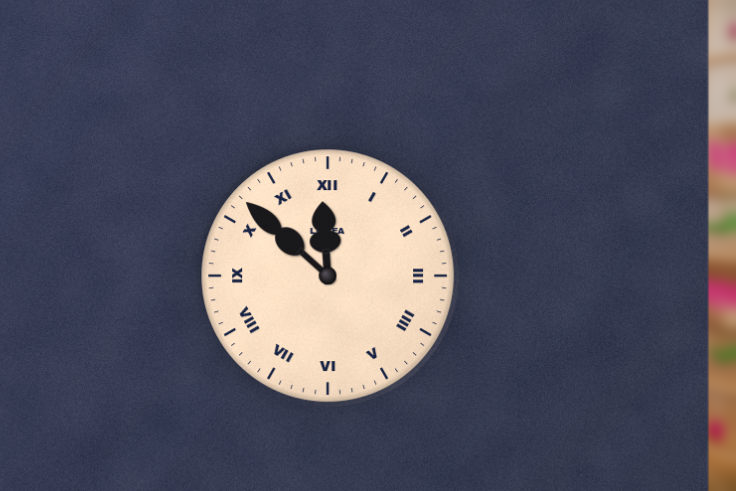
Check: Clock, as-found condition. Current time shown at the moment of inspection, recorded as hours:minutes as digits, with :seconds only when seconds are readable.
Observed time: 11:52
